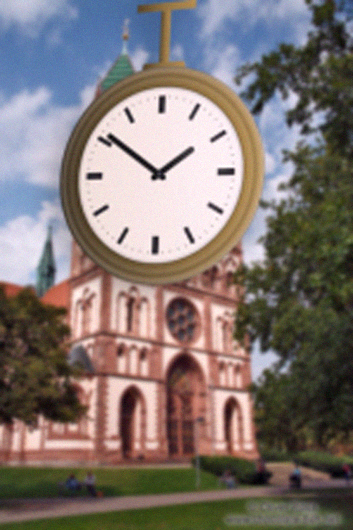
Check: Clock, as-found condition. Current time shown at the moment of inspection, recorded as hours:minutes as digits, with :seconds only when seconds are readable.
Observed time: 1:51
